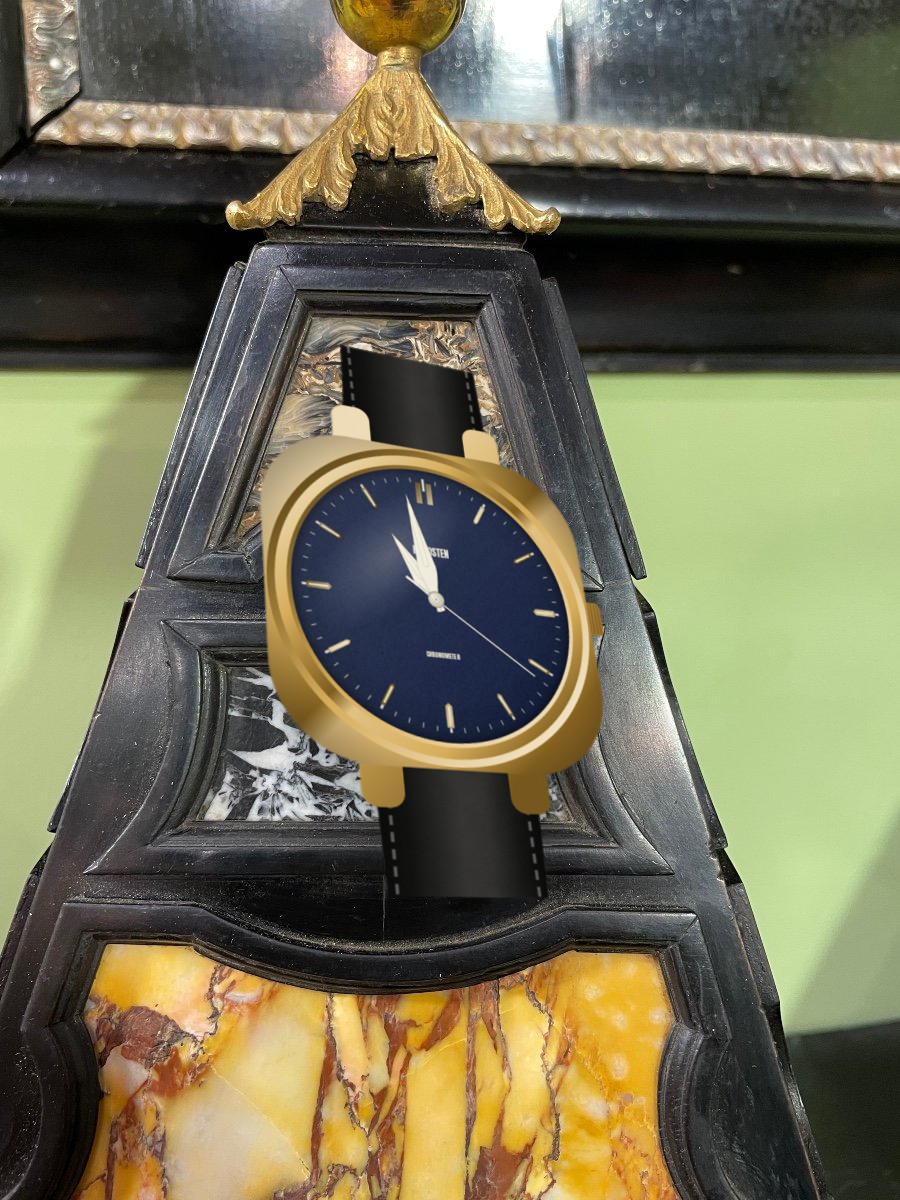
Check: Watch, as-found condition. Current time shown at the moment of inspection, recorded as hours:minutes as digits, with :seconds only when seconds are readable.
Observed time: 10:58:21
